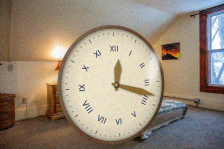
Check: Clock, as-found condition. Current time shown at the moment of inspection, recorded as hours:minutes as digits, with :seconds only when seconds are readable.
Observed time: 12:18
